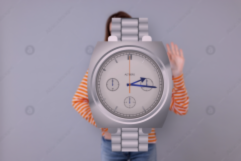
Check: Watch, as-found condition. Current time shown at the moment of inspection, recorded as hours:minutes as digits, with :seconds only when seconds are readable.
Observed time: 2:16
